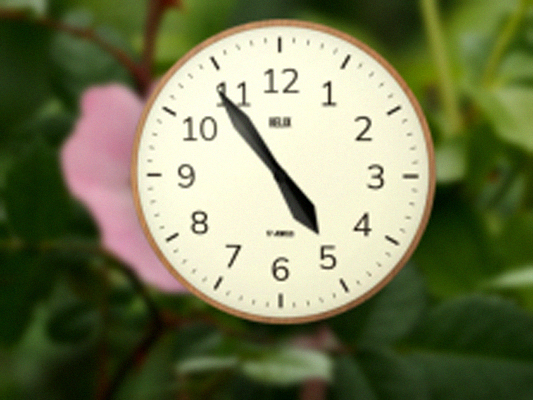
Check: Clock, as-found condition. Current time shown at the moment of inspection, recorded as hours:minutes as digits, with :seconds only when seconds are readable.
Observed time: 4:54
